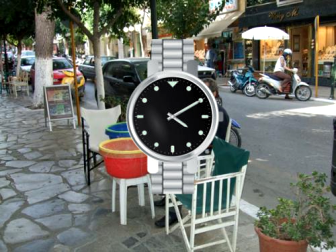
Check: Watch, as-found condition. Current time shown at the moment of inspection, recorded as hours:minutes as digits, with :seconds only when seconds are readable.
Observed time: 4:10
